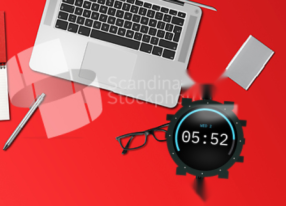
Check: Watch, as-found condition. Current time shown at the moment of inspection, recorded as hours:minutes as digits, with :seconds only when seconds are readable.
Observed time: 5:52
